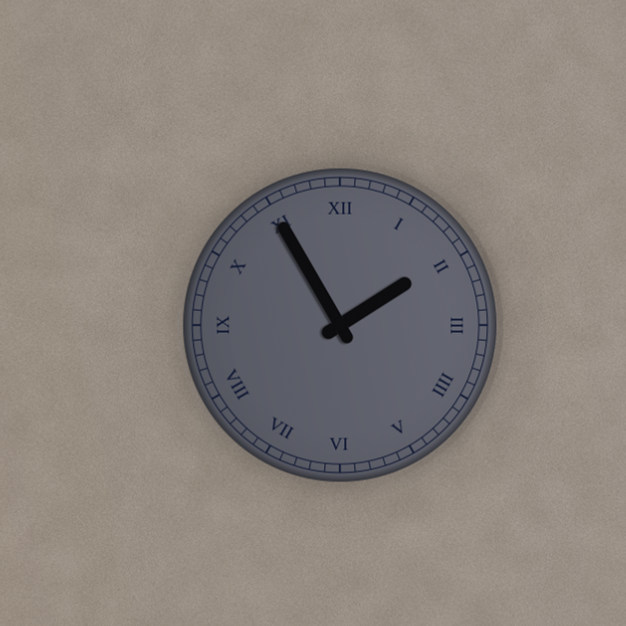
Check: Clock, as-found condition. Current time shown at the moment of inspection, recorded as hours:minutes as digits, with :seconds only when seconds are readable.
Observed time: 1:55
